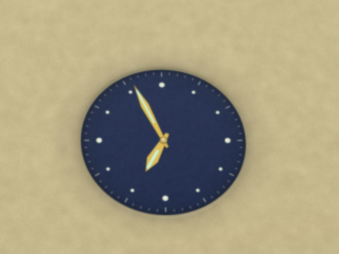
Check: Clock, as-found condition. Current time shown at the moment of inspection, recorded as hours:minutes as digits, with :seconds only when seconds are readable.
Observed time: 6:56
